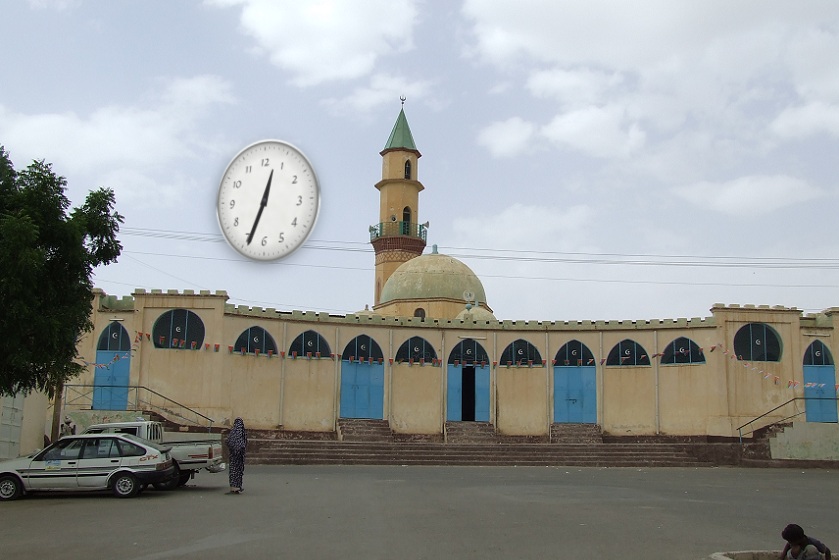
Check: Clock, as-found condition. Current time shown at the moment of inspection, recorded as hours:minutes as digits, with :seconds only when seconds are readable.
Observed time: 12:34
